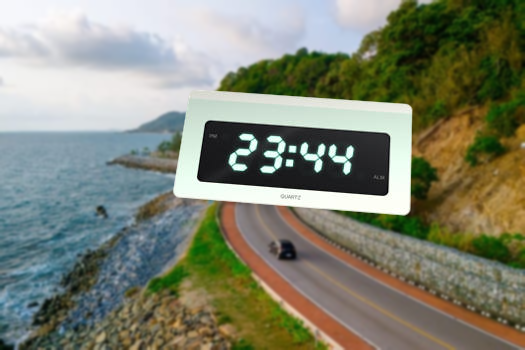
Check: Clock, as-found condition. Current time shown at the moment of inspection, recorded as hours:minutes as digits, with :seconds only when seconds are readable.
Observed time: 23:44
